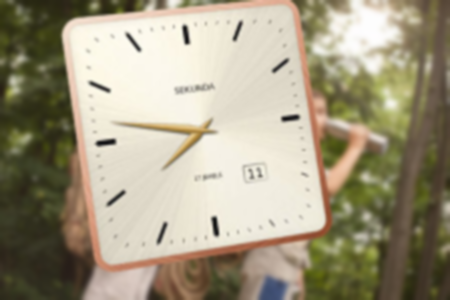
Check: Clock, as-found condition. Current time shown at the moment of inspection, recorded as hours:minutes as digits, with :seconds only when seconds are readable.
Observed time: 7:47
